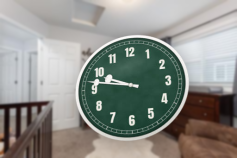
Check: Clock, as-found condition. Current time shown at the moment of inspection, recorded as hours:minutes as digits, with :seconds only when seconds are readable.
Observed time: 9:47
